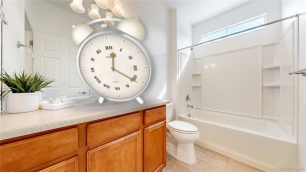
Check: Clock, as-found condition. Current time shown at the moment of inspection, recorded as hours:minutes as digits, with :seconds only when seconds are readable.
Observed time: 12:21
